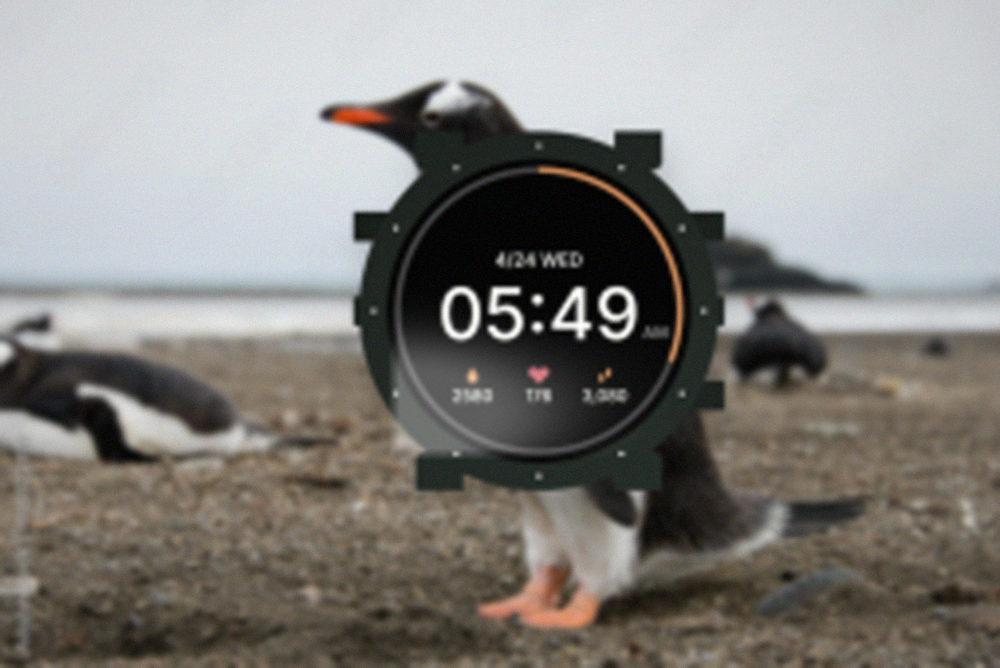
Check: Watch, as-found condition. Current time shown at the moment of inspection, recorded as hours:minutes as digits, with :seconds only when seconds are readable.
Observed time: 5:49
